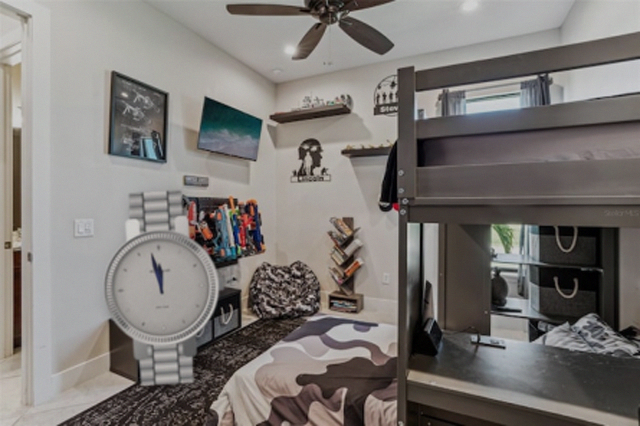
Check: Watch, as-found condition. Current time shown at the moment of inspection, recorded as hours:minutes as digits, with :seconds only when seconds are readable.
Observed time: 11:58
